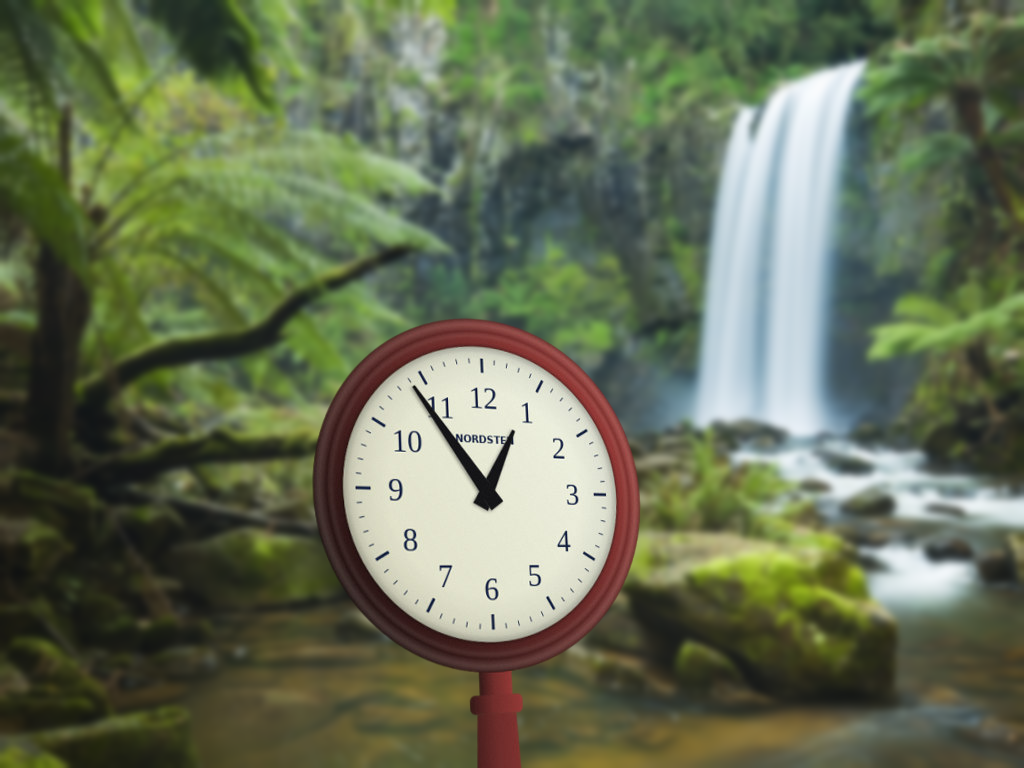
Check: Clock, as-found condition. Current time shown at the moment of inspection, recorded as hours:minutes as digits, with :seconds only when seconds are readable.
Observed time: 12:54
